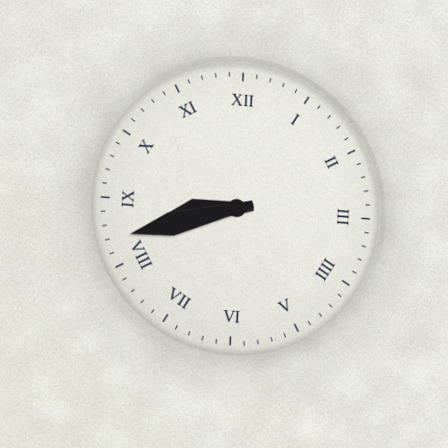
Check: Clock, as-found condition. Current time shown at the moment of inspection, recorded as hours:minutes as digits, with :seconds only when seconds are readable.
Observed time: 8:42
